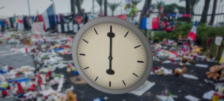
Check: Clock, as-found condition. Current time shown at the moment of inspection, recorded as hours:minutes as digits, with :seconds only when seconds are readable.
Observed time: 6:00
